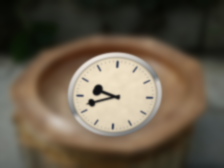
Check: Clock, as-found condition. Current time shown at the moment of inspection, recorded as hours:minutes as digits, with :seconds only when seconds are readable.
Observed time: 9:42
